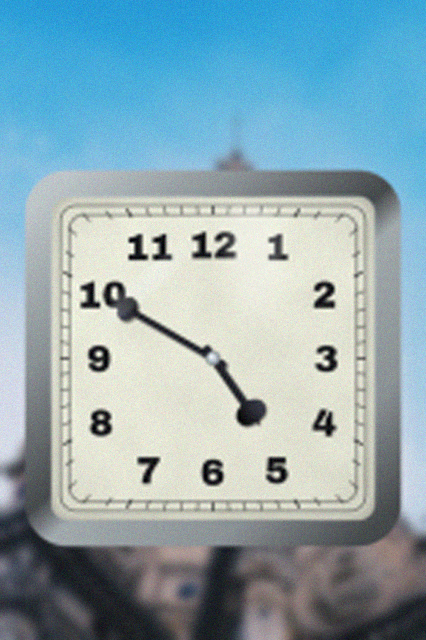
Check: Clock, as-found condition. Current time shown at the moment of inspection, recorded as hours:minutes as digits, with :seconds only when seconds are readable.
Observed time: 4:50
